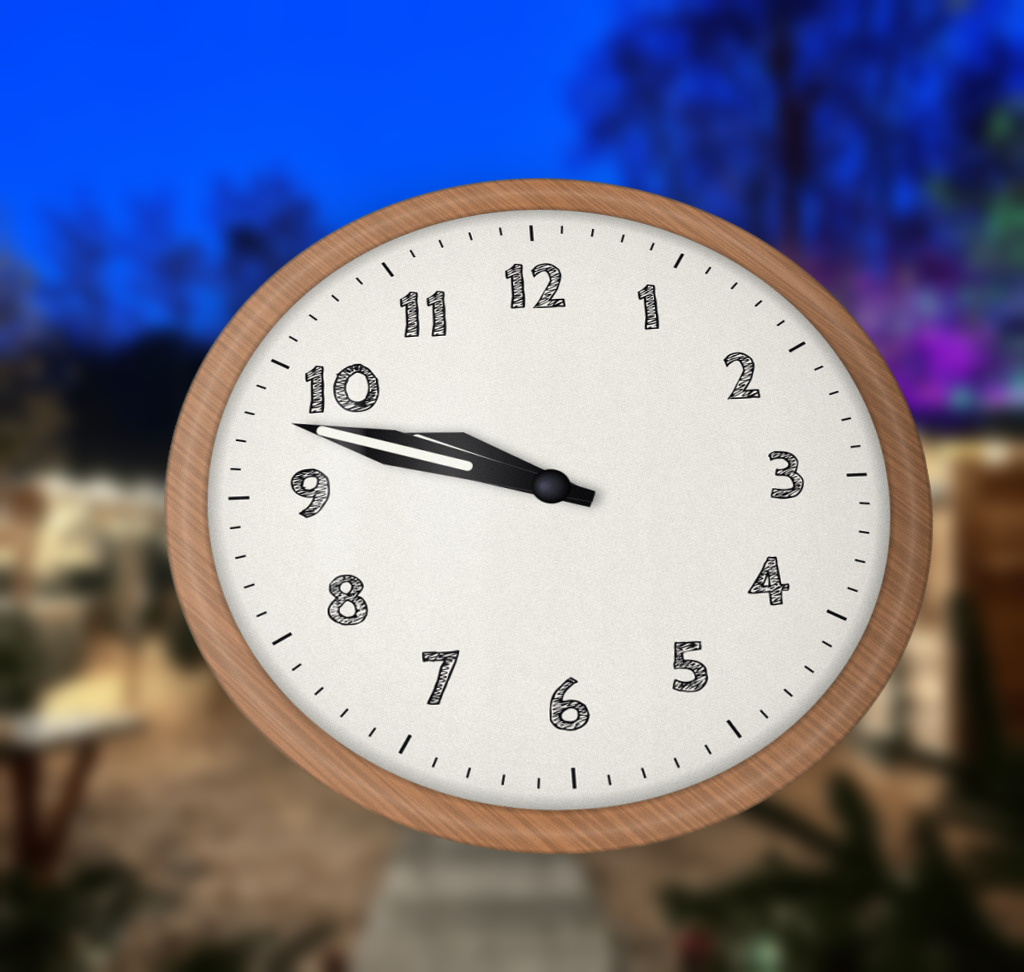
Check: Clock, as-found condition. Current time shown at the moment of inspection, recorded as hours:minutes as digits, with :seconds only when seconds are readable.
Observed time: 9:48
